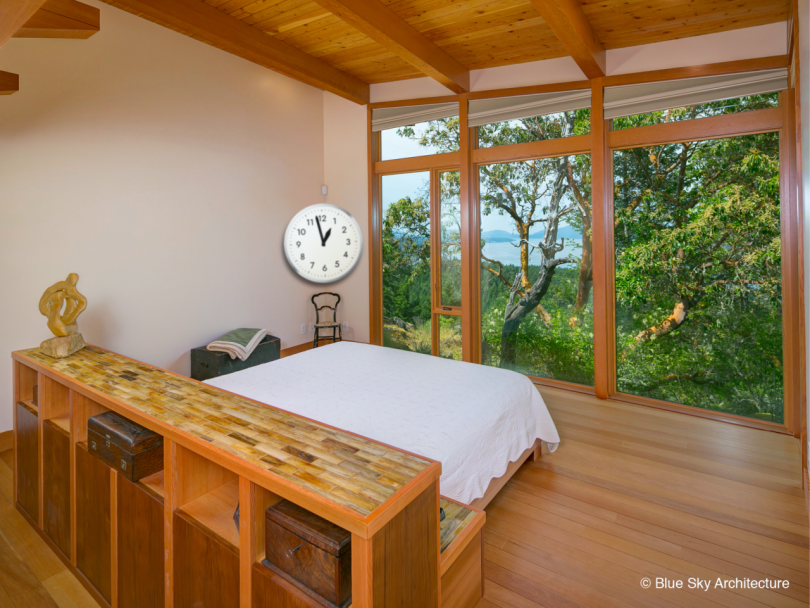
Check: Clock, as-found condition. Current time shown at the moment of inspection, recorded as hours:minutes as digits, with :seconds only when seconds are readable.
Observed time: 12:58
